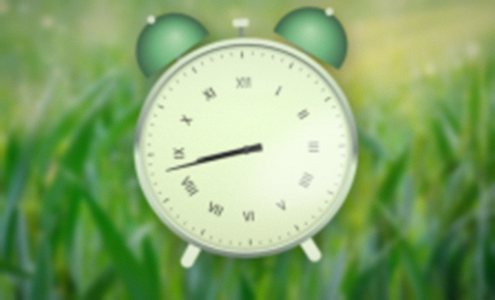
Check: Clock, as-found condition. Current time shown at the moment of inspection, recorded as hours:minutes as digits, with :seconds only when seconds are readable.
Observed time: 8:43
